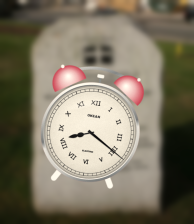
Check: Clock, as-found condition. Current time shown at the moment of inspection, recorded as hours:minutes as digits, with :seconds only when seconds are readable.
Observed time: 8:20
